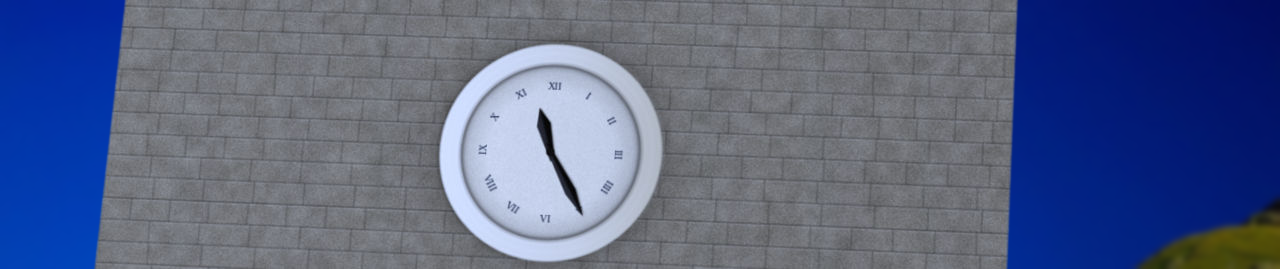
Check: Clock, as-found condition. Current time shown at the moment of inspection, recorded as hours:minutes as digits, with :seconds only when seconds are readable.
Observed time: 11:25
